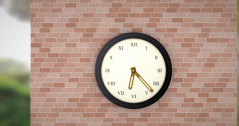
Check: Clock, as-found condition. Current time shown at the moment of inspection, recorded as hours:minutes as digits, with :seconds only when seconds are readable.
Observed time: 6:23
